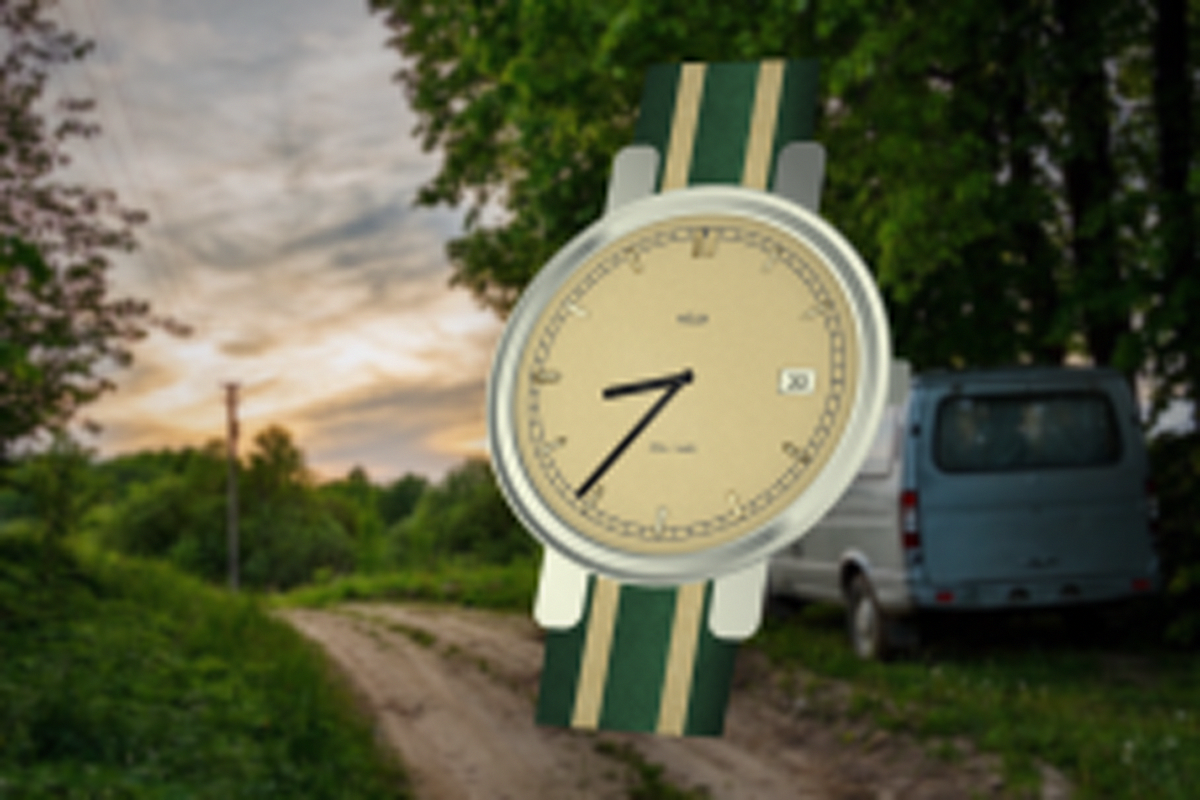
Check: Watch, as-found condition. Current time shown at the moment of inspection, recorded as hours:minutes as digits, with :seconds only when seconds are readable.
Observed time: 8:36
